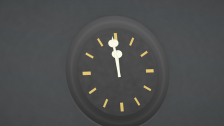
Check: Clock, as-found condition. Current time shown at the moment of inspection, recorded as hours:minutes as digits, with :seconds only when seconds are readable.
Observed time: 11:59
